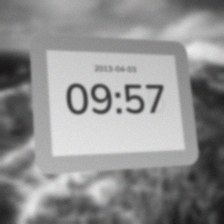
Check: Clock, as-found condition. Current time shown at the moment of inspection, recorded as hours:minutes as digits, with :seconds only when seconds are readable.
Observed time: 9:57
